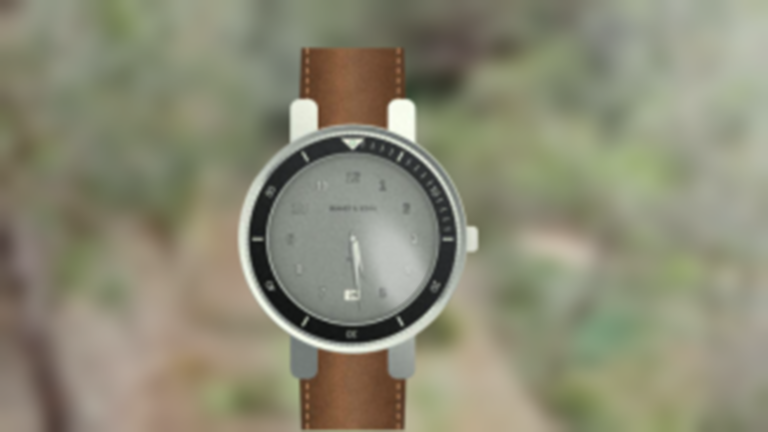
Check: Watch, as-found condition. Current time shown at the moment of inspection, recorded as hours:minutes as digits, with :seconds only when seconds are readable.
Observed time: 5:29
